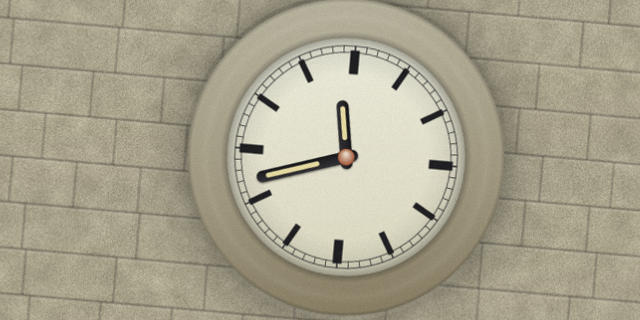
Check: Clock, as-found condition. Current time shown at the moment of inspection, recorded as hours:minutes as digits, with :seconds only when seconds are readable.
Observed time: 11:42
